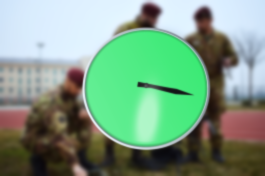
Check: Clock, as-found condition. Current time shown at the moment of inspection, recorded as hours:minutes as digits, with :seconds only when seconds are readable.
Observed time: 3:17
